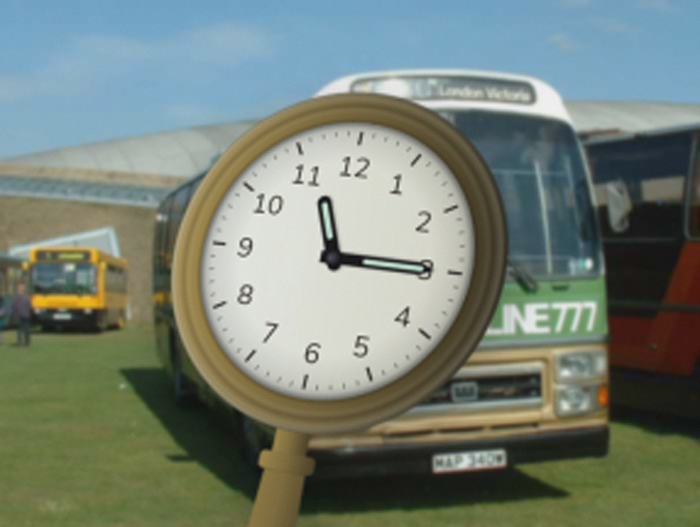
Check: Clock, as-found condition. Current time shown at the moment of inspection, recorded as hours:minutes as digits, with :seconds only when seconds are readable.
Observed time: 11:15
